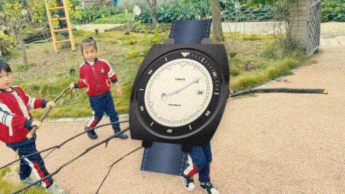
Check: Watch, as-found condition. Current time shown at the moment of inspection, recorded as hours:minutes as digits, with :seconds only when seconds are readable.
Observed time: 8:09
